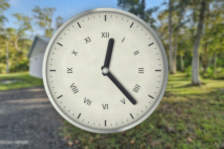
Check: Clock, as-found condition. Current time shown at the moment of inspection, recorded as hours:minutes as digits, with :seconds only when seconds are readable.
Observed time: 12:23
